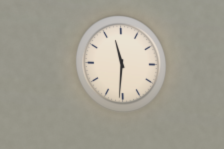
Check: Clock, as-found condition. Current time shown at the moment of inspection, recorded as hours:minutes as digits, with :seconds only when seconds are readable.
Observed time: 11:31
